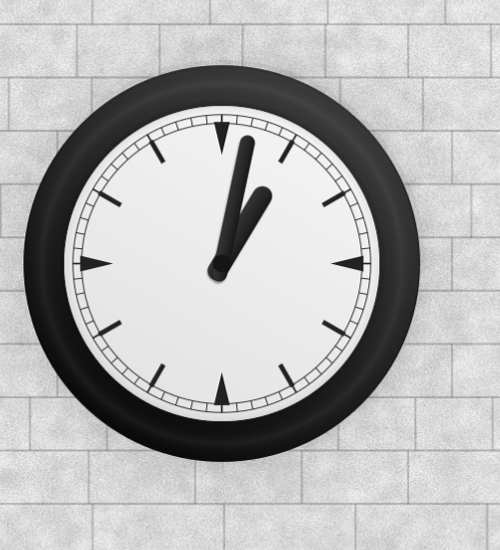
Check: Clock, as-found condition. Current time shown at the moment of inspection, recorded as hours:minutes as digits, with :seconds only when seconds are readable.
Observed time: 1:02
